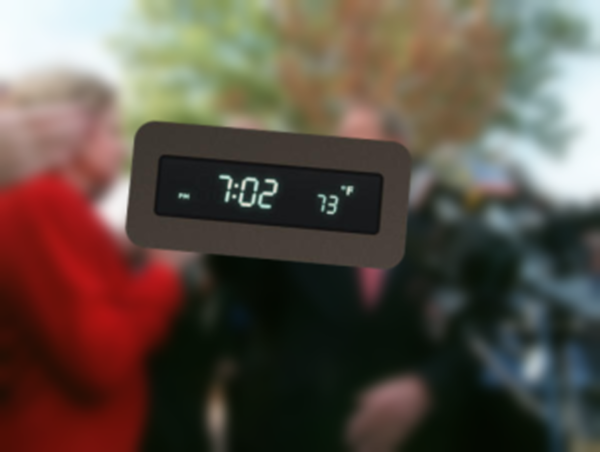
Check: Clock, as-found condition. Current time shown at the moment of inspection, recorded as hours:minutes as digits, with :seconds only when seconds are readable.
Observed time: 7:02
